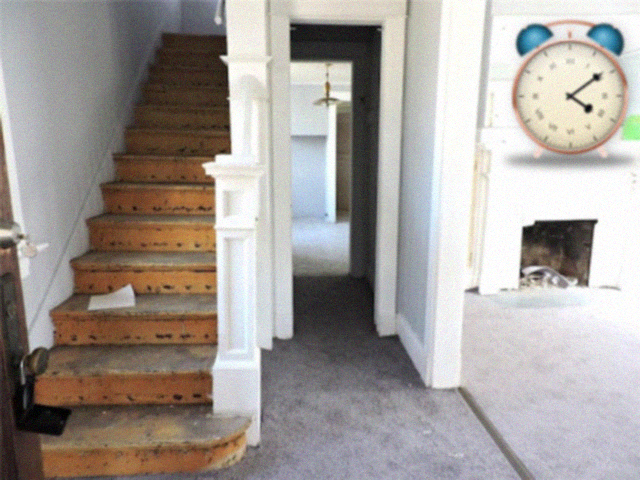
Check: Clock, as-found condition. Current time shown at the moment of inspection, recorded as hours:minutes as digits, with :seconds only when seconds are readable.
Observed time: 4:09
